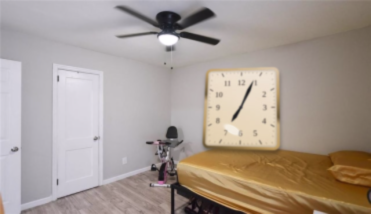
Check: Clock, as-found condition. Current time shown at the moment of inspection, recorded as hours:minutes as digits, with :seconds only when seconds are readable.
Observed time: 7:04
